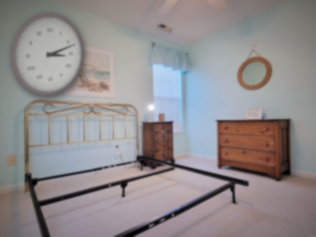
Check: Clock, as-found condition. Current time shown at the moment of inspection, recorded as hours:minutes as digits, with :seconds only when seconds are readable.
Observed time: 3:12
